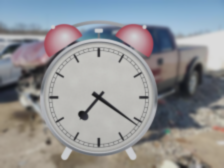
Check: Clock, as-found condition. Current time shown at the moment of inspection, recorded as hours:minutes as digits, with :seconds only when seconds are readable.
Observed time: 7:21
